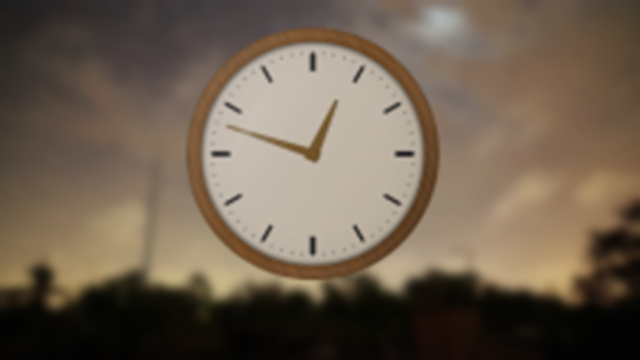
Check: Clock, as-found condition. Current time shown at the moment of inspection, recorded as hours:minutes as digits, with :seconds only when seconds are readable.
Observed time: 12:48
